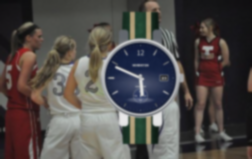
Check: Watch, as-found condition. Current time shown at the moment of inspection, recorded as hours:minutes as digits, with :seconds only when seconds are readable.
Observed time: 5:49
